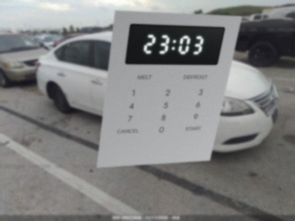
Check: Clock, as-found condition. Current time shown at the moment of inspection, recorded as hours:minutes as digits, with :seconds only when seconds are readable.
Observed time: 23:03
